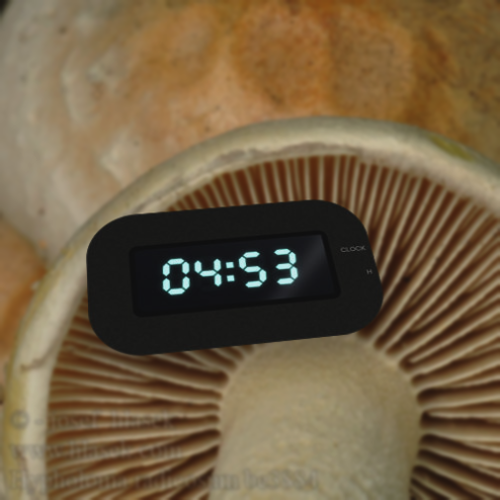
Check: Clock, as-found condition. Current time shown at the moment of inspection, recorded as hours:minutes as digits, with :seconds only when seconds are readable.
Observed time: 4:53
